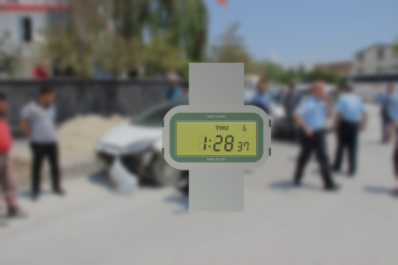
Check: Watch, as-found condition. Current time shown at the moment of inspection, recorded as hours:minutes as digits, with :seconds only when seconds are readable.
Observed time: 1:28:37
